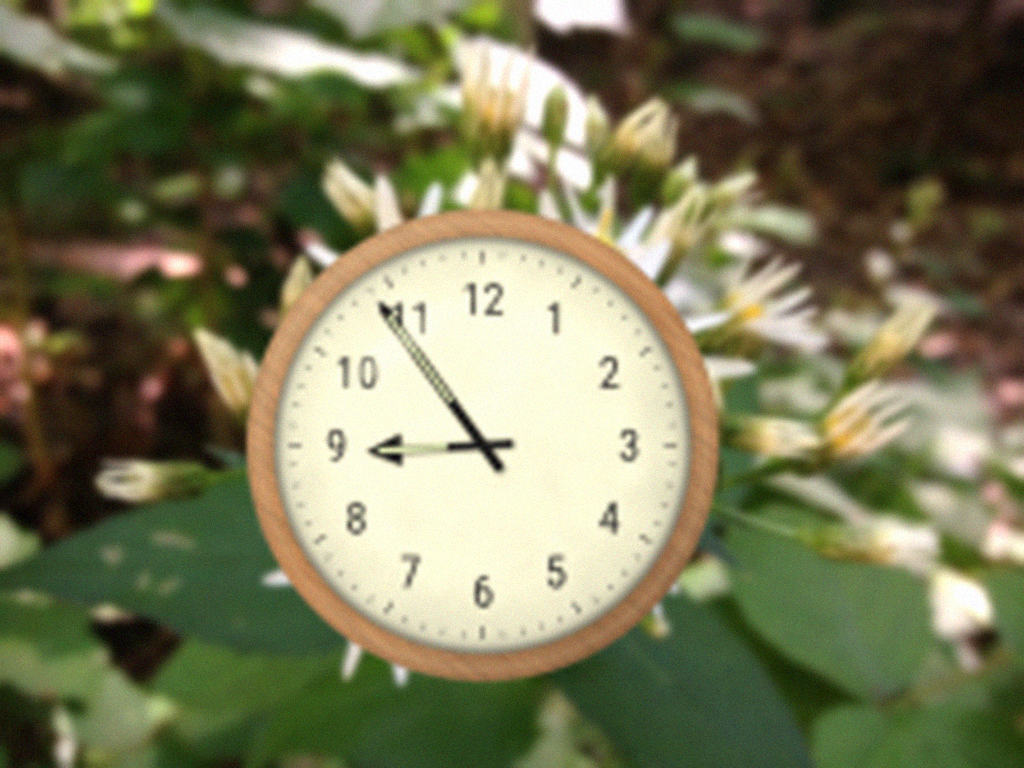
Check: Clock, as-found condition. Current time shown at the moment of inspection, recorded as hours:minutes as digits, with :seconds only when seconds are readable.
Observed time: 8:54
